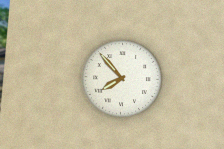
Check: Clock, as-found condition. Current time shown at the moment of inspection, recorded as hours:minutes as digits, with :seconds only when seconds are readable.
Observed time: 7:53
